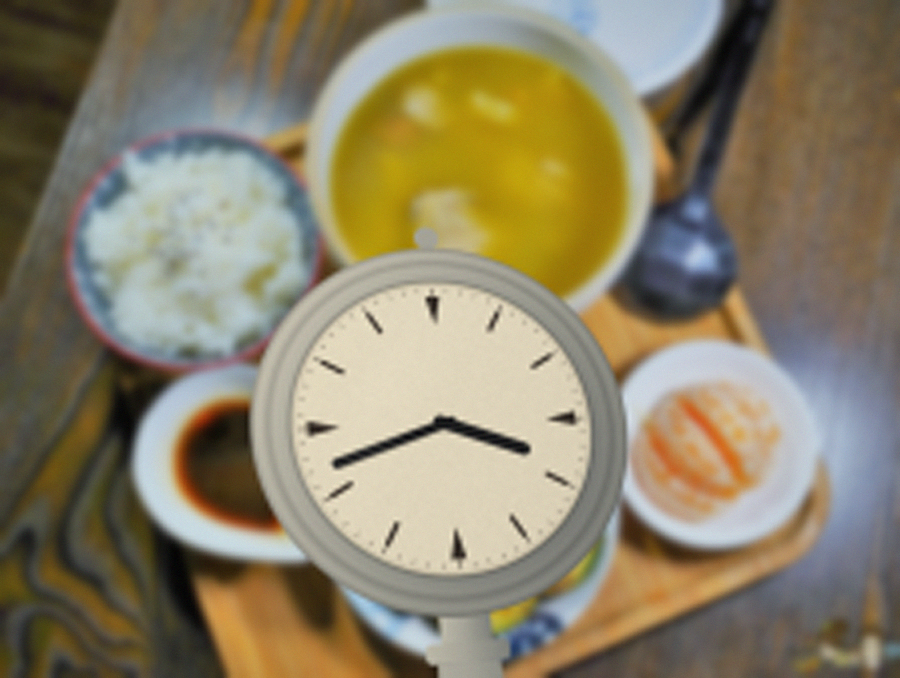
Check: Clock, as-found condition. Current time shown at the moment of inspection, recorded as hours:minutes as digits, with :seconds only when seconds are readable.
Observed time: 3:42
